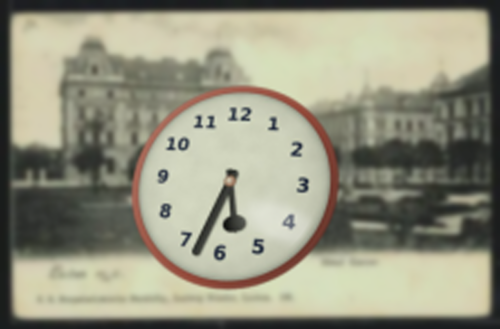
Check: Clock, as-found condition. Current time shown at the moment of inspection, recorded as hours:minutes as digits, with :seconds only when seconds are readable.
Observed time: 5:33
